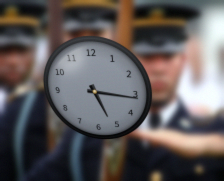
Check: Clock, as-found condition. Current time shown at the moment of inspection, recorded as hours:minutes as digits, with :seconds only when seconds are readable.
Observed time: 5:16
